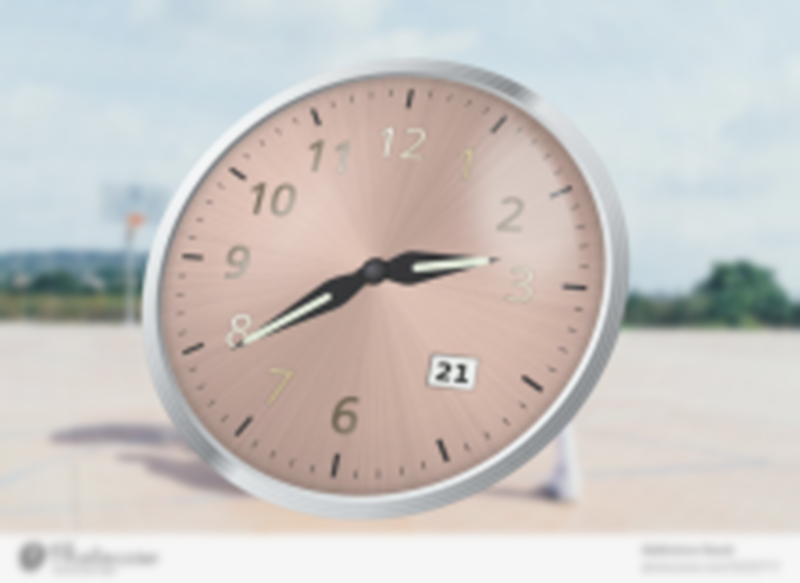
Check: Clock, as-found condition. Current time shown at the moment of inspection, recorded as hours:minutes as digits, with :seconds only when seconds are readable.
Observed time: 2:39
